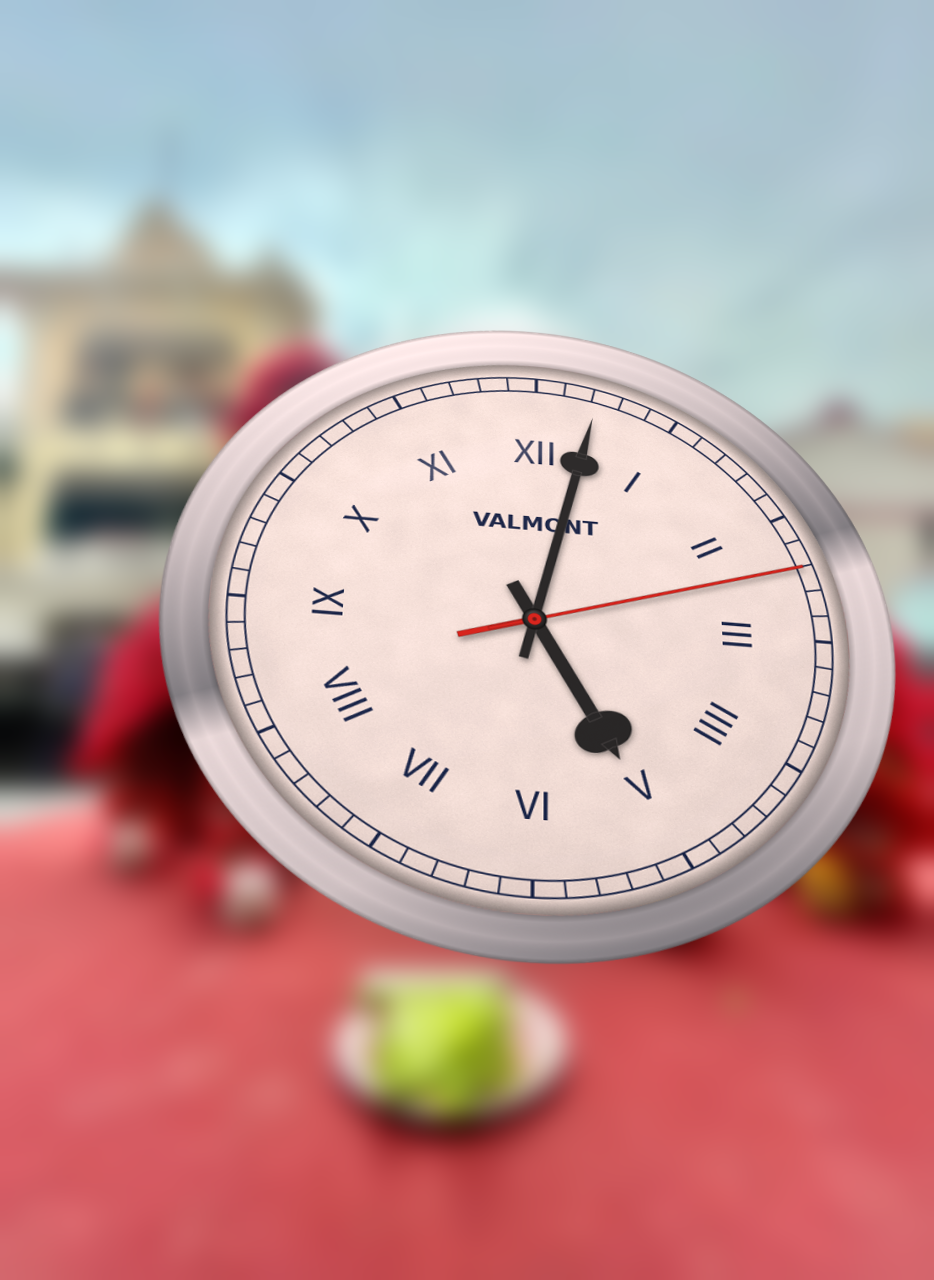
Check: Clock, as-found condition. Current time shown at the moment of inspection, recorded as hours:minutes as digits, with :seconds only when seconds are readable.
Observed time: 5:02:12
